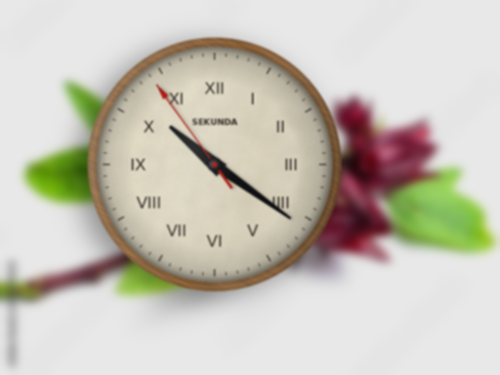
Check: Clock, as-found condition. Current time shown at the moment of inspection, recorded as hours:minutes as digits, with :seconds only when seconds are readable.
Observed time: 10:20:54
